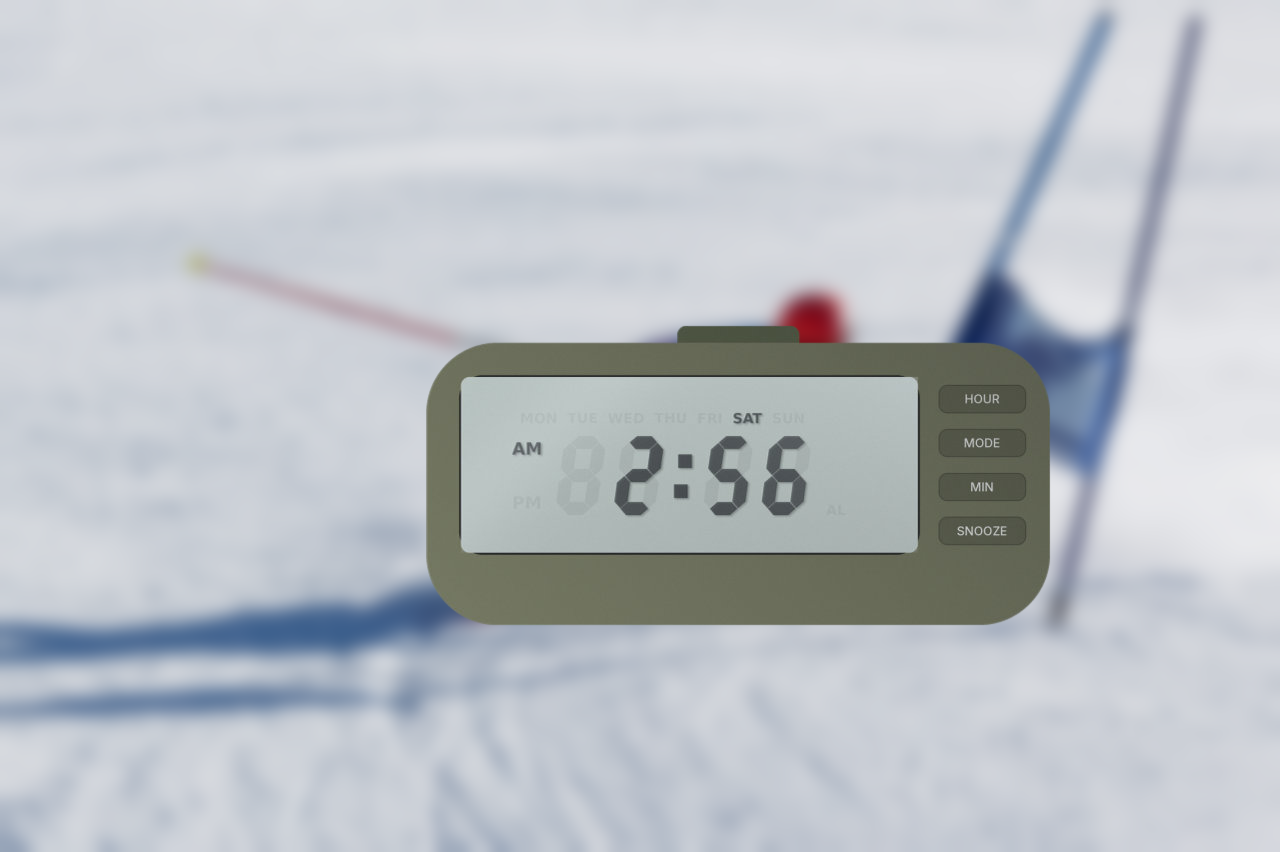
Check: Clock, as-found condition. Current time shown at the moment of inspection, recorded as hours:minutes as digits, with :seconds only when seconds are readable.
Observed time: 2:56
